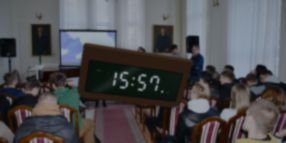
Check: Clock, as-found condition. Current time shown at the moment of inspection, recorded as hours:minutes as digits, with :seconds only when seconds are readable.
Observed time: 15:57
